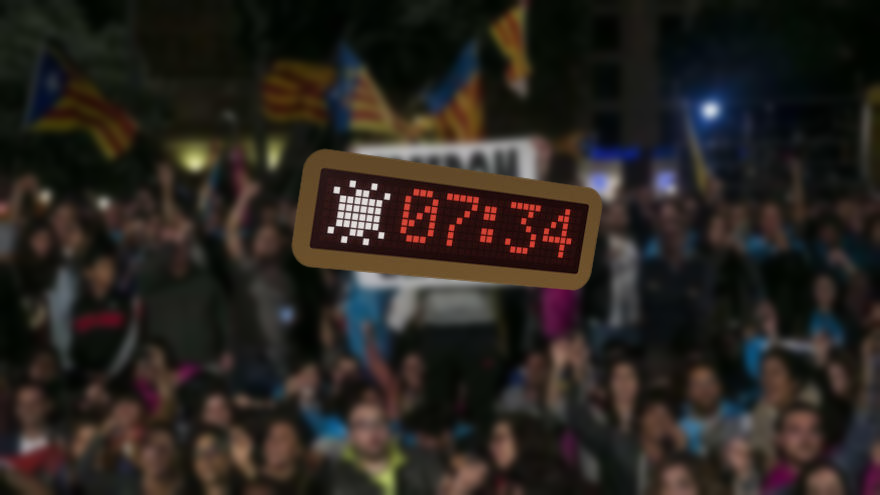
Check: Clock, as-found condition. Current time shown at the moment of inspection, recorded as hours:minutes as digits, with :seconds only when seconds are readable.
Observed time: 7:34
